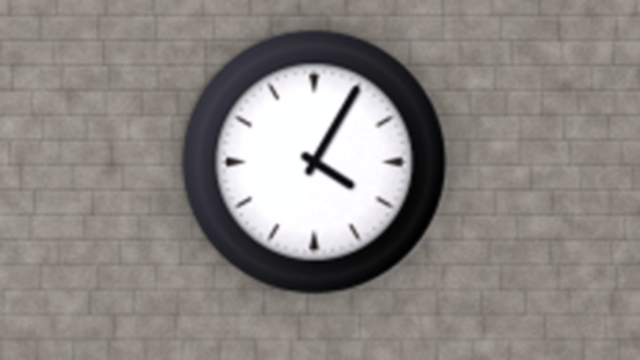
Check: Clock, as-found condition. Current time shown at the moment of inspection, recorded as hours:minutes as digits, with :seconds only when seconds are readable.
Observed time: 4:05
